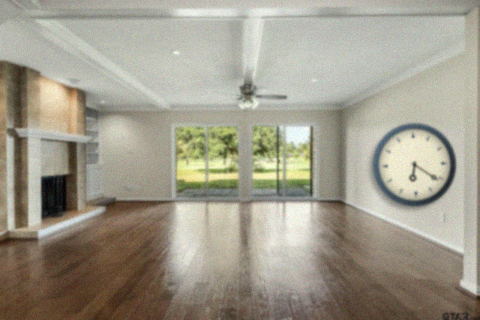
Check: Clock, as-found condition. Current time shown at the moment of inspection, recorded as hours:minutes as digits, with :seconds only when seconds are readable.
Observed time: 6:21
